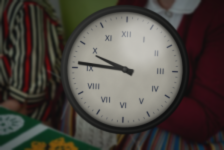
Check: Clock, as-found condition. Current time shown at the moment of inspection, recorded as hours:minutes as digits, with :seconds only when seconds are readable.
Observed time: 9:46
